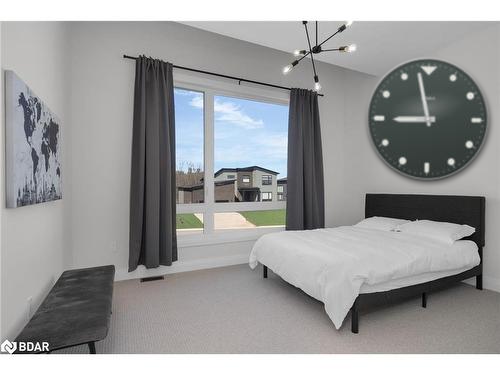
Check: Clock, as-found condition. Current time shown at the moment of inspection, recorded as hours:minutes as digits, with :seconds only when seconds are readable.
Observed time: 8:58
